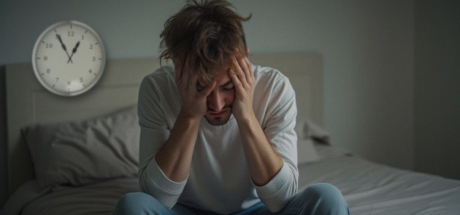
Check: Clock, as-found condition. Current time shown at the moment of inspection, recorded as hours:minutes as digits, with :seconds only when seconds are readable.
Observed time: 12:55
